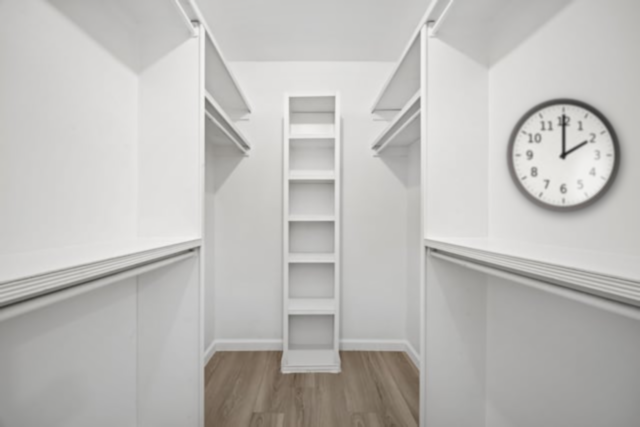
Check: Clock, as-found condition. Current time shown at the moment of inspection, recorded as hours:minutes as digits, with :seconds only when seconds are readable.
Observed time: 2:00
